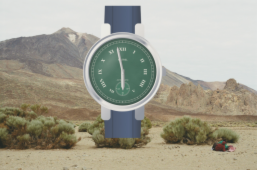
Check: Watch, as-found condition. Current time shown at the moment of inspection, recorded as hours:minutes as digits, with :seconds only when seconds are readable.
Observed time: 5:58
